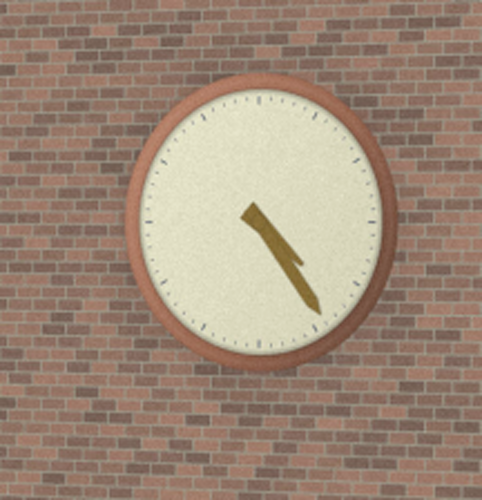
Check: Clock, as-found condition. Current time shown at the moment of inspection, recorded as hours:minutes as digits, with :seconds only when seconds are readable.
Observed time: 4:24
